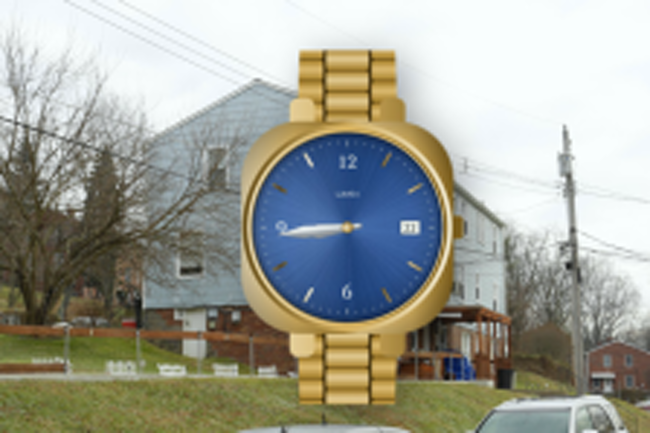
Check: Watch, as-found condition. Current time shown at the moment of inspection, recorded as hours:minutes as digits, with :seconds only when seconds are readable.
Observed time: 8:44
